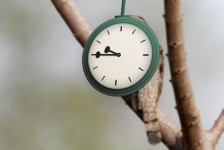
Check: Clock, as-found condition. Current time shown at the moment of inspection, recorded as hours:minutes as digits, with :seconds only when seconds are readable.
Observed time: 9:45
